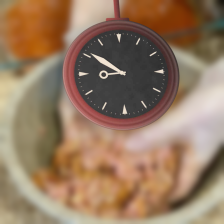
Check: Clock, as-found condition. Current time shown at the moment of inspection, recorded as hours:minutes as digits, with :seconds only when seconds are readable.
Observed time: 8:51
